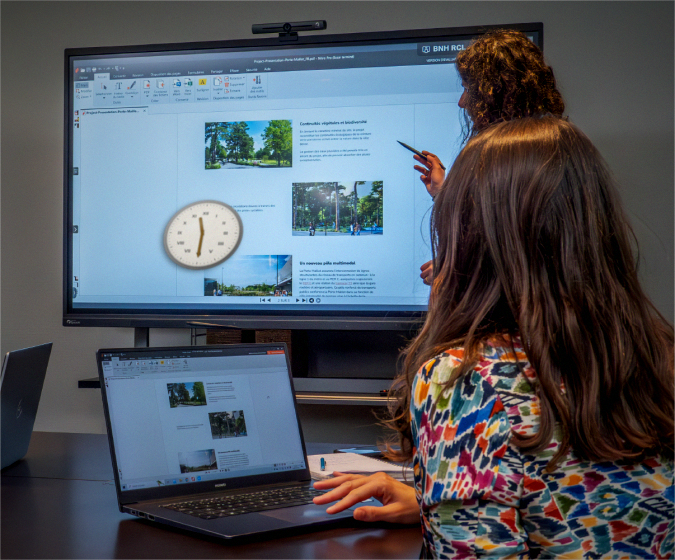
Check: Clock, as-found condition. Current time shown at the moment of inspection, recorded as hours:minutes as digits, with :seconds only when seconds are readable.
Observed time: 11:30
